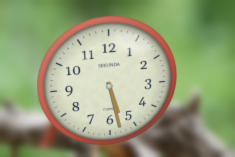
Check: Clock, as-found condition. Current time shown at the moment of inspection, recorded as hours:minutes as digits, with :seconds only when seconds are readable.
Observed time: 5:28
